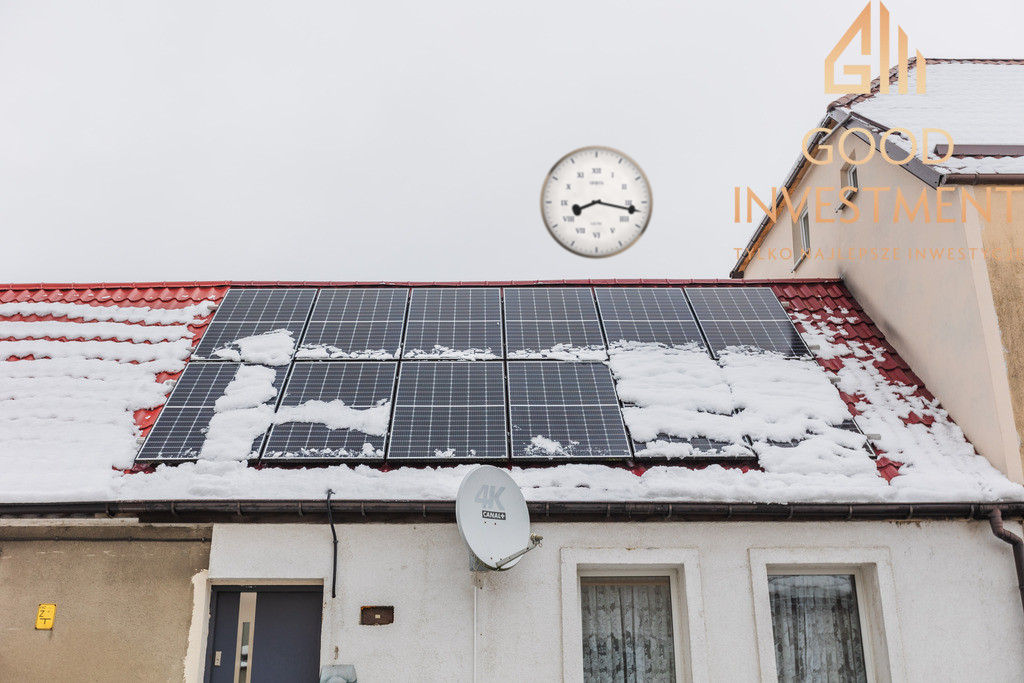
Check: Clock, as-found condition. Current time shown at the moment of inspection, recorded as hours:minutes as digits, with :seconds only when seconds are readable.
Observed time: 8:17
